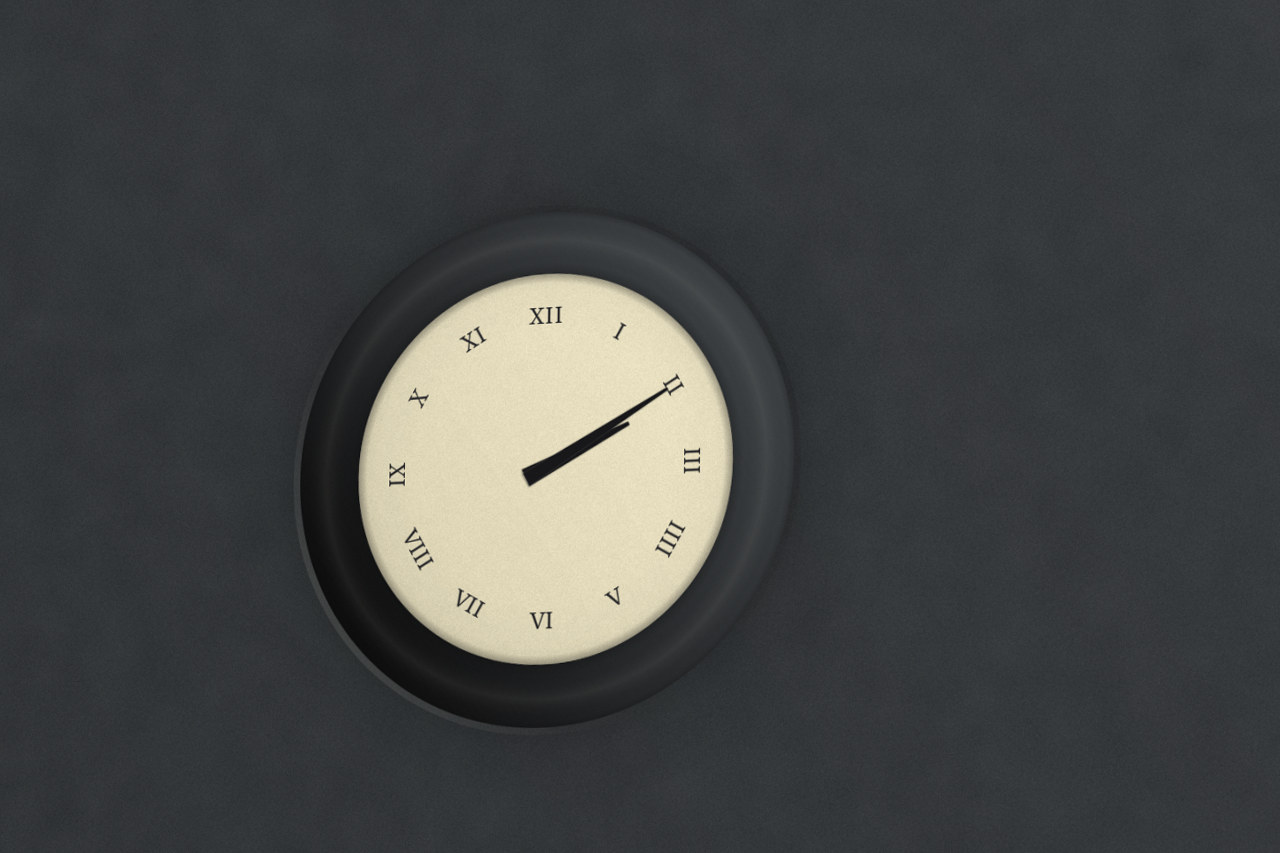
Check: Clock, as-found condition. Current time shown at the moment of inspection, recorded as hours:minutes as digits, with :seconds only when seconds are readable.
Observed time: 2:10
